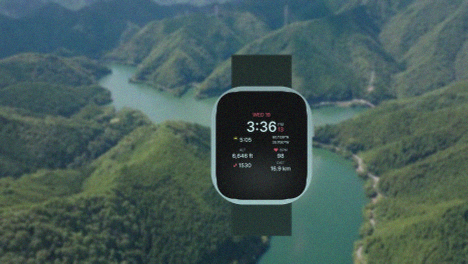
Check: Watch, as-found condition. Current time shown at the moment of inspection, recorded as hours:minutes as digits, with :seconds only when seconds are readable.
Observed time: 3:36
